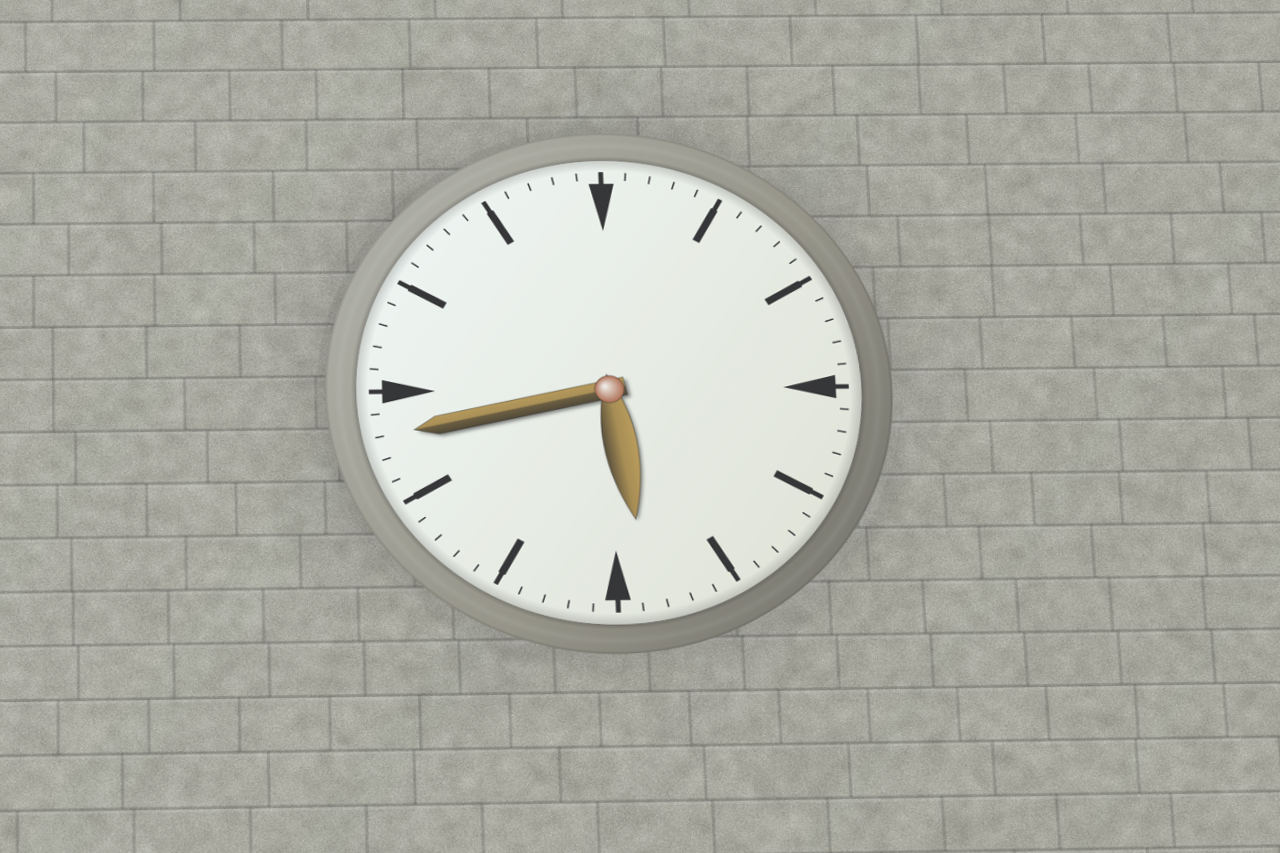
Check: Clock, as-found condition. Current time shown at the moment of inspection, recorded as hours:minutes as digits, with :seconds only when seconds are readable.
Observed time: 5:43
